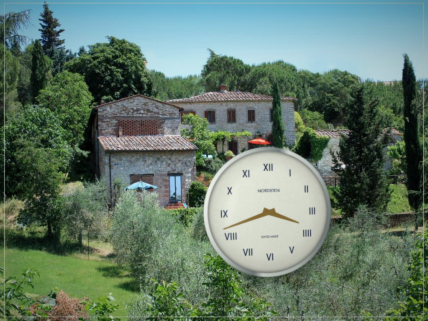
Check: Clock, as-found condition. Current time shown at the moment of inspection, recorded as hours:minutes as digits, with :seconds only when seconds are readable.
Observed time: 3:42
